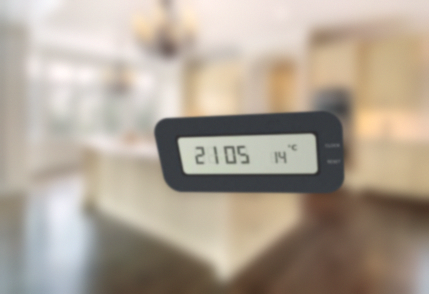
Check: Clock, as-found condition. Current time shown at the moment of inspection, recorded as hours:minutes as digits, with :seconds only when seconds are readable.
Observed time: 21:05
